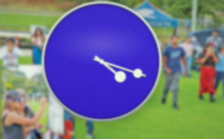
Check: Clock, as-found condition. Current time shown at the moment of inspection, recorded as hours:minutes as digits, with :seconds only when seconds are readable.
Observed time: 4:18
